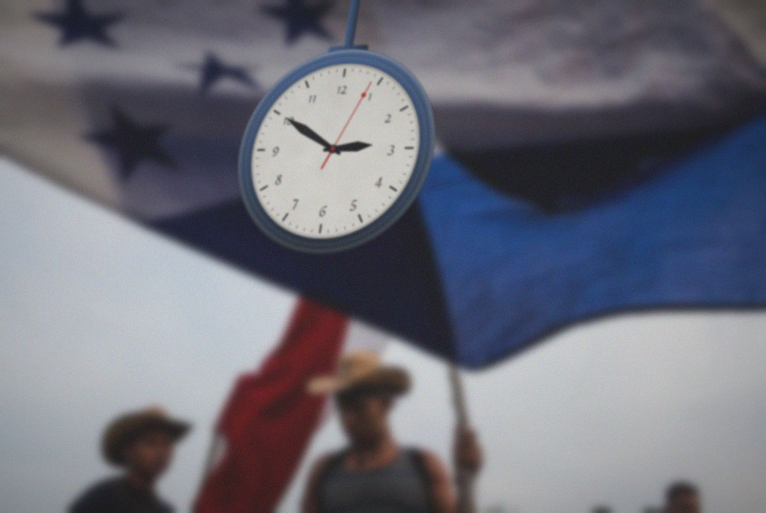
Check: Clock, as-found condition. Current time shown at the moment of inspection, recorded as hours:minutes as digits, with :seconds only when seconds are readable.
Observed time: 2:50:04
